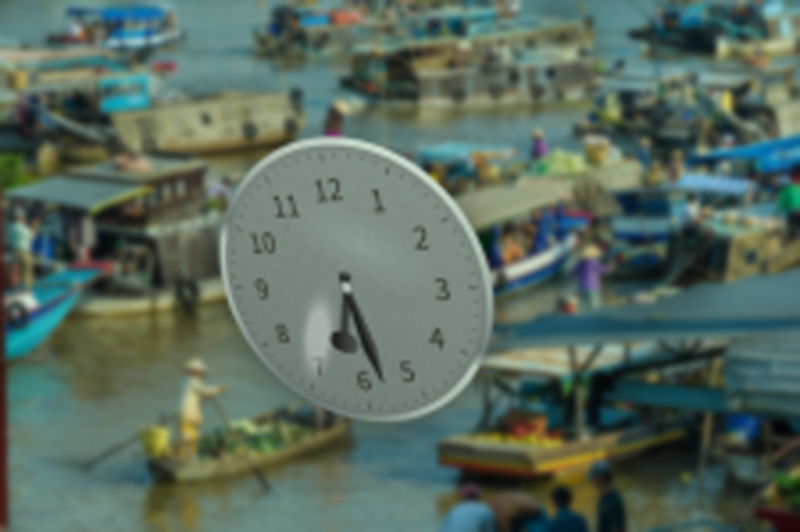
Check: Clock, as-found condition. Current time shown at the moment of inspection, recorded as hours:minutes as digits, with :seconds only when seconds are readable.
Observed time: 6:28
